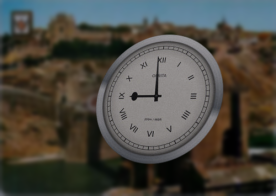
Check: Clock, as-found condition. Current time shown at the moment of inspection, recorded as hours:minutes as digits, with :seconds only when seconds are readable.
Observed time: 8:59
